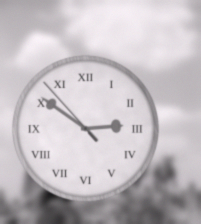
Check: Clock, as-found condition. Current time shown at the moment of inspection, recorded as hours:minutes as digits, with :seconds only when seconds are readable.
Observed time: 2:50:53
